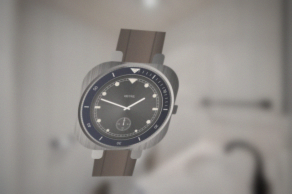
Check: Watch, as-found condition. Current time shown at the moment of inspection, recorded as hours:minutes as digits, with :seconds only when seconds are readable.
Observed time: 1:48
